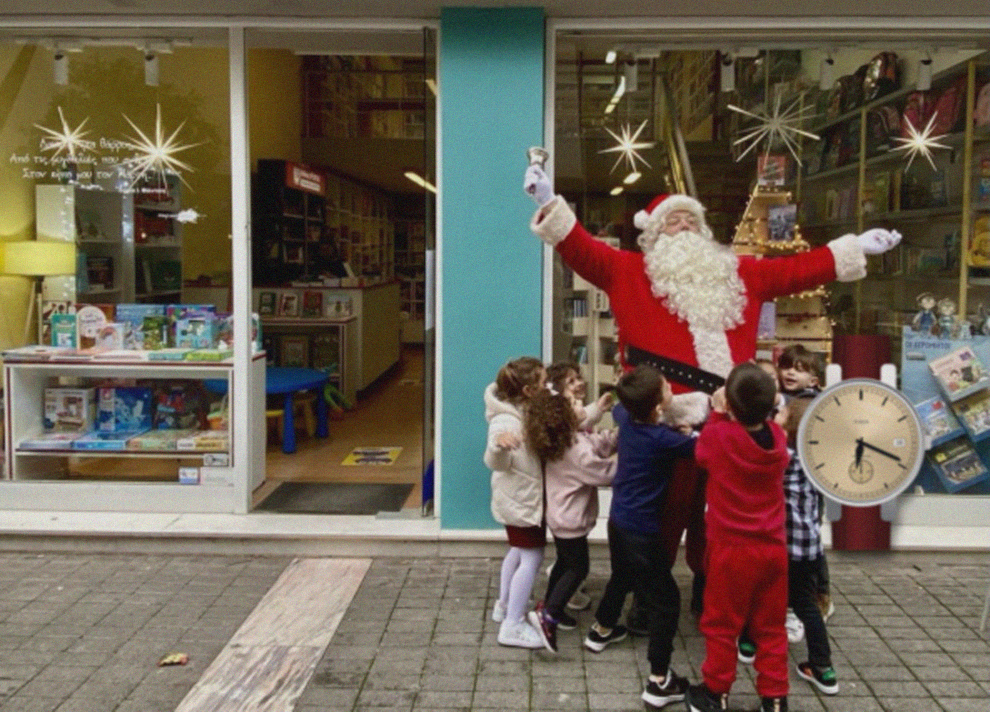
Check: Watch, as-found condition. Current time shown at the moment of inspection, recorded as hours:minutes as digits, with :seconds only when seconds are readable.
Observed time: 6:19
